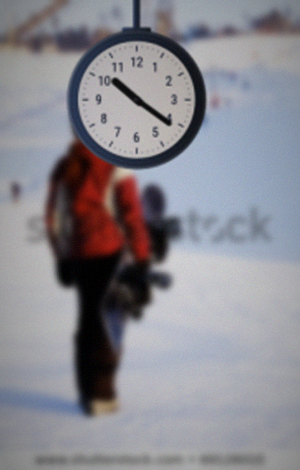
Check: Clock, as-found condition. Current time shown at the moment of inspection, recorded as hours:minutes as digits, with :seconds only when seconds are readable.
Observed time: 10:21
